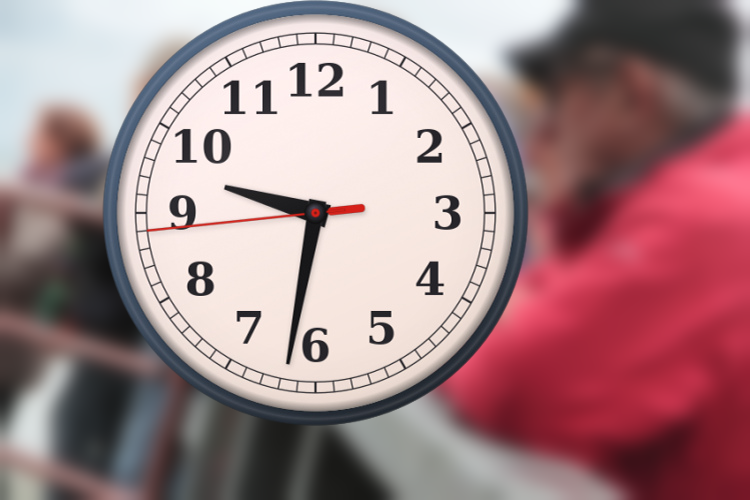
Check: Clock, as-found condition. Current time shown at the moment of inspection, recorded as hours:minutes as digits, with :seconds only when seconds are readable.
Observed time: 9:31:44
